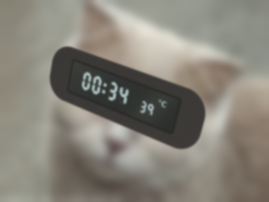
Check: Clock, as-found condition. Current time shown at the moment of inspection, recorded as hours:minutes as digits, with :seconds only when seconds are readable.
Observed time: 0:34
